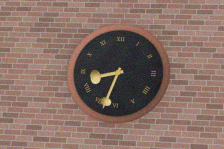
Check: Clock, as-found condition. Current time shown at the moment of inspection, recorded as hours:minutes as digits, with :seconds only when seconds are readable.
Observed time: 8:33
